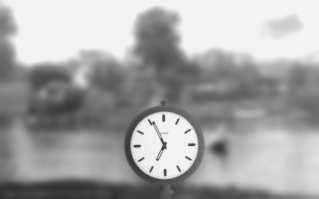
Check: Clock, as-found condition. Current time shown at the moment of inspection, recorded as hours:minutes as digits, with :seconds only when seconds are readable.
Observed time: 6:56
